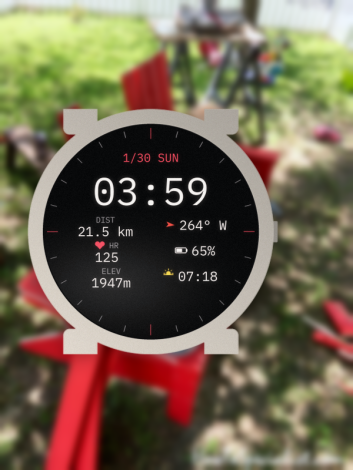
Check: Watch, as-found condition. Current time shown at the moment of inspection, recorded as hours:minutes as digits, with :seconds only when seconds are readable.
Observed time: 3:59
